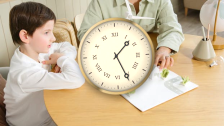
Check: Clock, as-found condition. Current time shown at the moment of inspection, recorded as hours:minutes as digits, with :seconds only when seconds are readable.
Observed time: 1:26
